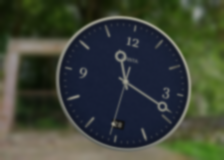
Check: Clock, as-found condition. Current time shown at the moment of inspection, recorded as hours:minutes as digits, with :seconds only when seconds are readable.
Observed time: 11:18:31
